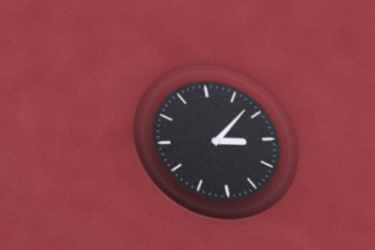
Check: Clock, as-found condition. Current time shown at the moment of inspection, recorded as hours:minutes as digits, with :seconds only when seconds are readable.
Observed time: 3:08
